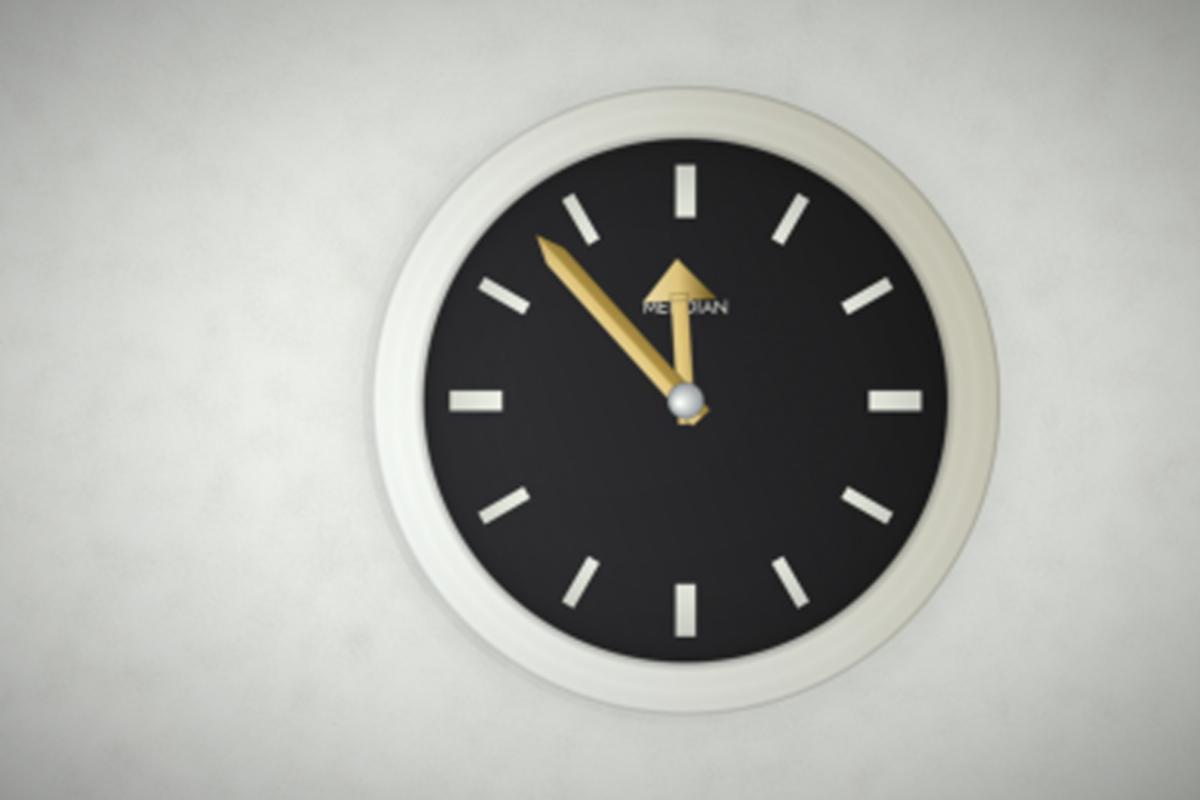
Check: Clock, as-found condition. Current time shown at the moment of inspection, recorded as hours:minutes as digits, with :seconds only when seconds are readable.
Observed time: 11:53
